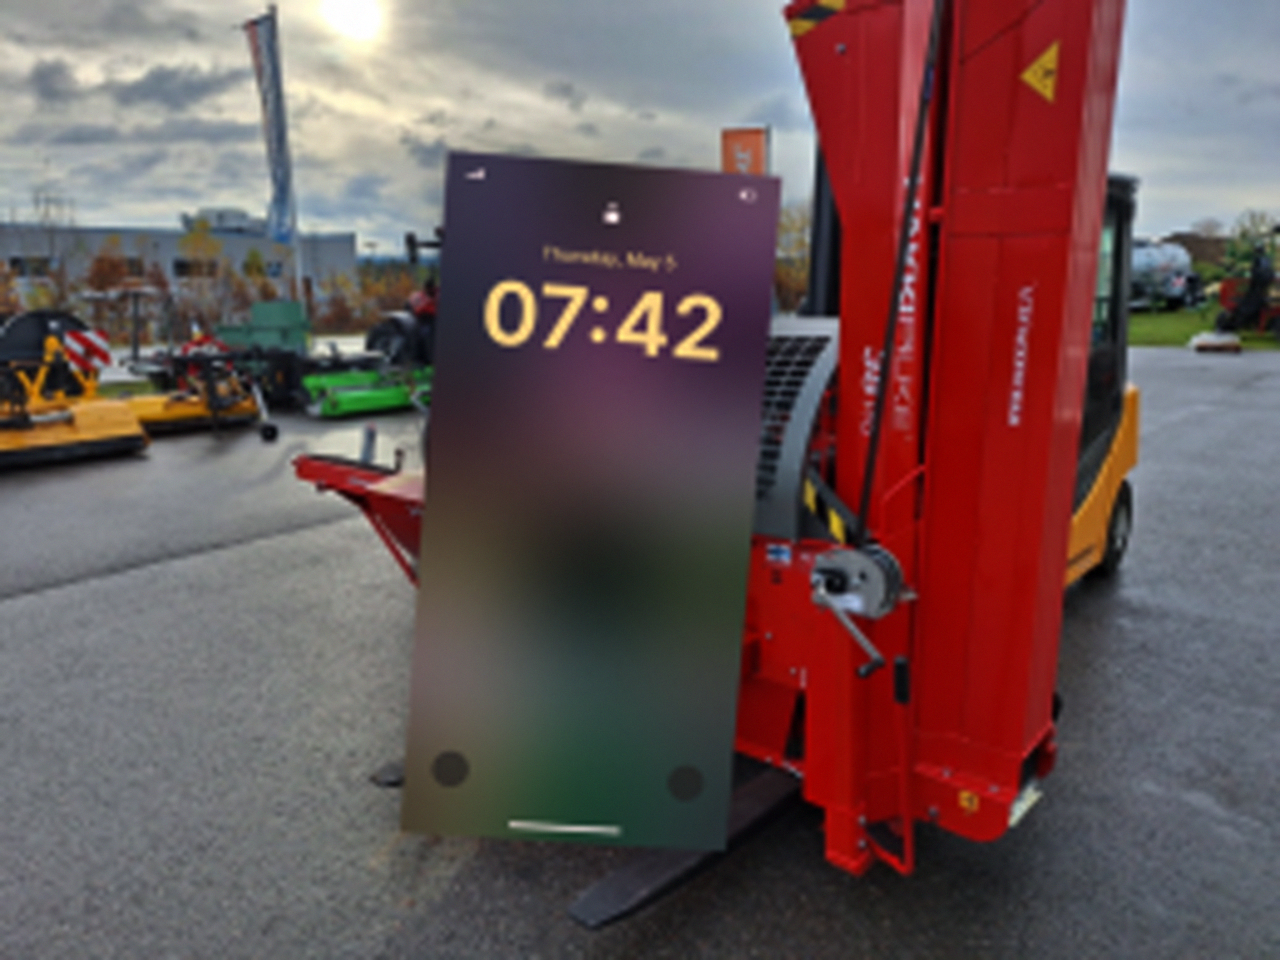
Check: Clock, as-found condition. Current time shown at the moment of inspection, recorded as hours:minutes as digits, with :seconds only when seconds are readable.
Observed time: 7:42
